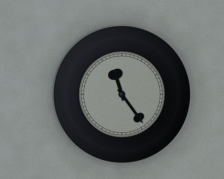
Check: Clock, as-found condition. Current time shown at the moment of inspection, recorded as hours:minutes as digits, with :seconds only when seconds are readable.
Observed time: 11:24
